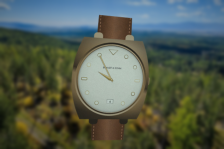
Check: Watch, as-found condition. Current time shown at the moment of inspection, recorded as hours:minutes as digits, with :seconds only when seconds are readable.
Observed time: 9:55
